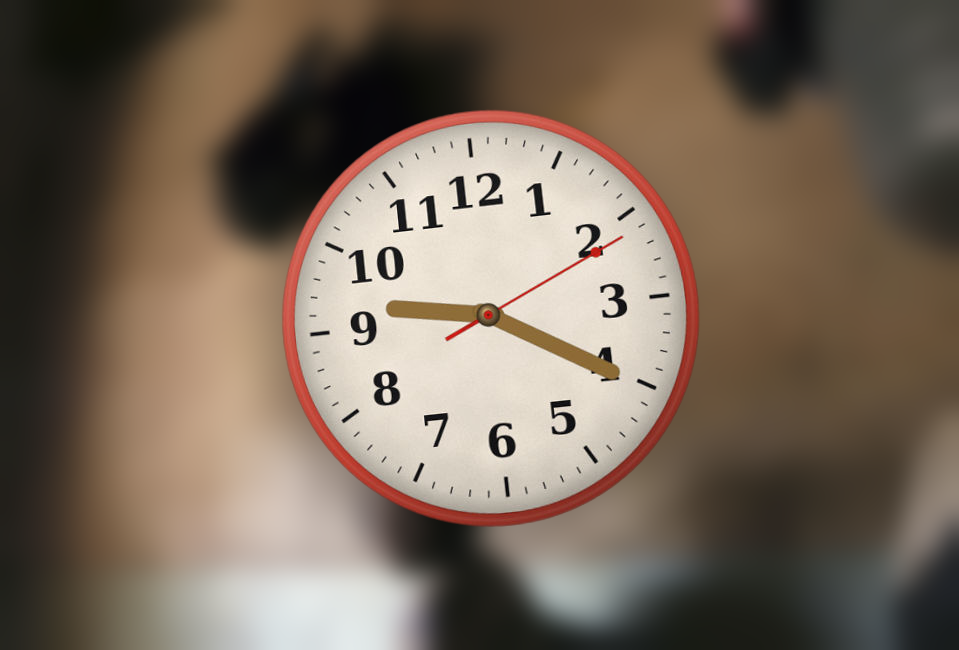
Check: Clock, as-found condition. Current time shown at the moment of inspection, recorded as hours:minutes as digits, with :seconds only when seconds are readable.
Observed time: 9:20:11
